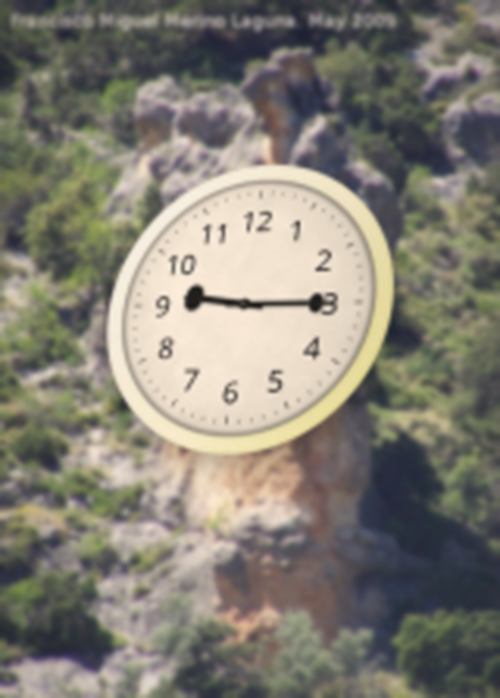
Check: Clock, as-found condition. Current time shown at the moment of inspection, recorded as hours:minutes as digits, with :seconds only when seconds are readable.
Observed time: 9:15
